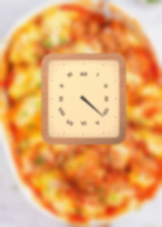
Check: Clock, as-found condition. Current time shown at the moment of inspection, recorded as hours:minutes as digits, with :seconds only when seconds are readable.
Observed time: 4:22
